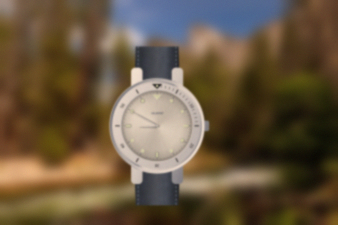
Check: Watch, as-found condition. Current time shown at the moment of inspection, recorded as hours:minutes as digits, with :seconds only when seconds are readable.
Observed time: 8:50
